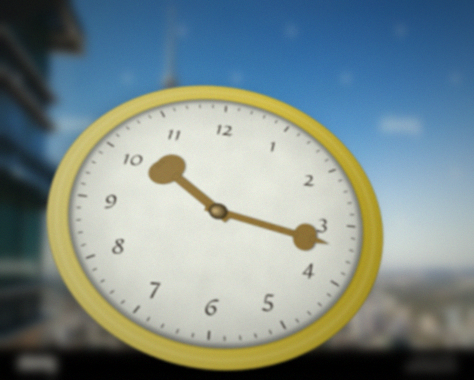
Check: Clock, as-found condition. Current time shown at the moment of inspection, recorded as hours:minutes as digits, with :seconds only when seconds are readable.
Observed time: 10:17
